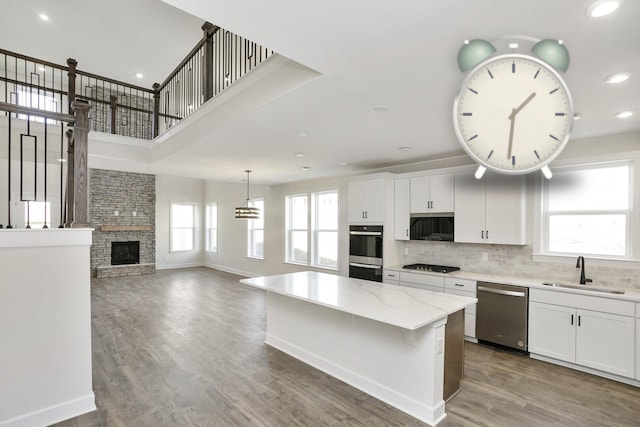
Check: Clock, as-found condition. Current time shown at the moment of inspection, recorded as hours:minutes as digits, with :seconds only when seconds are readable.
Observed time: 1:31
